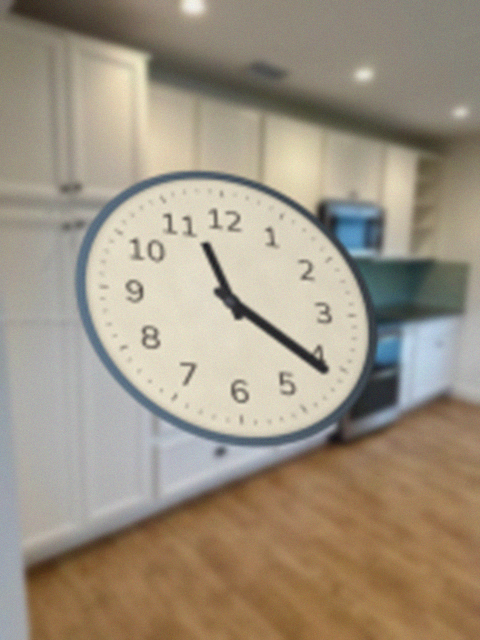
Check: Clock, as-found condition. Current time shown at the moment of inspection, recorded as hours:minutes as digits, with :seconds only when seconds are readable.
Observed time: 11:21
